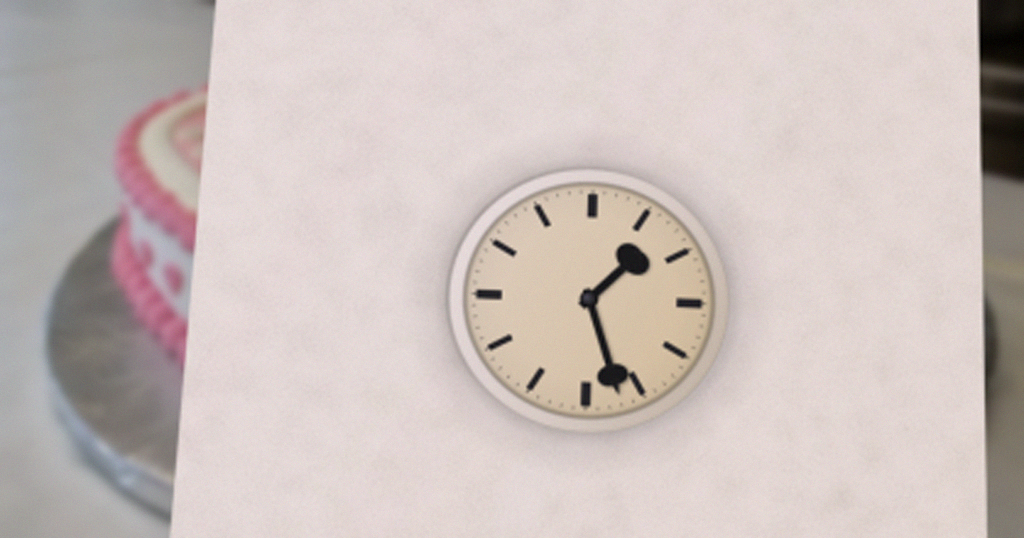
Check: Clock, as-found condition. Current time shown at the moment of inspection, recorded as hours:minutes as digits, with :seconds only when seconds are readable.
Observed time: 1:27
